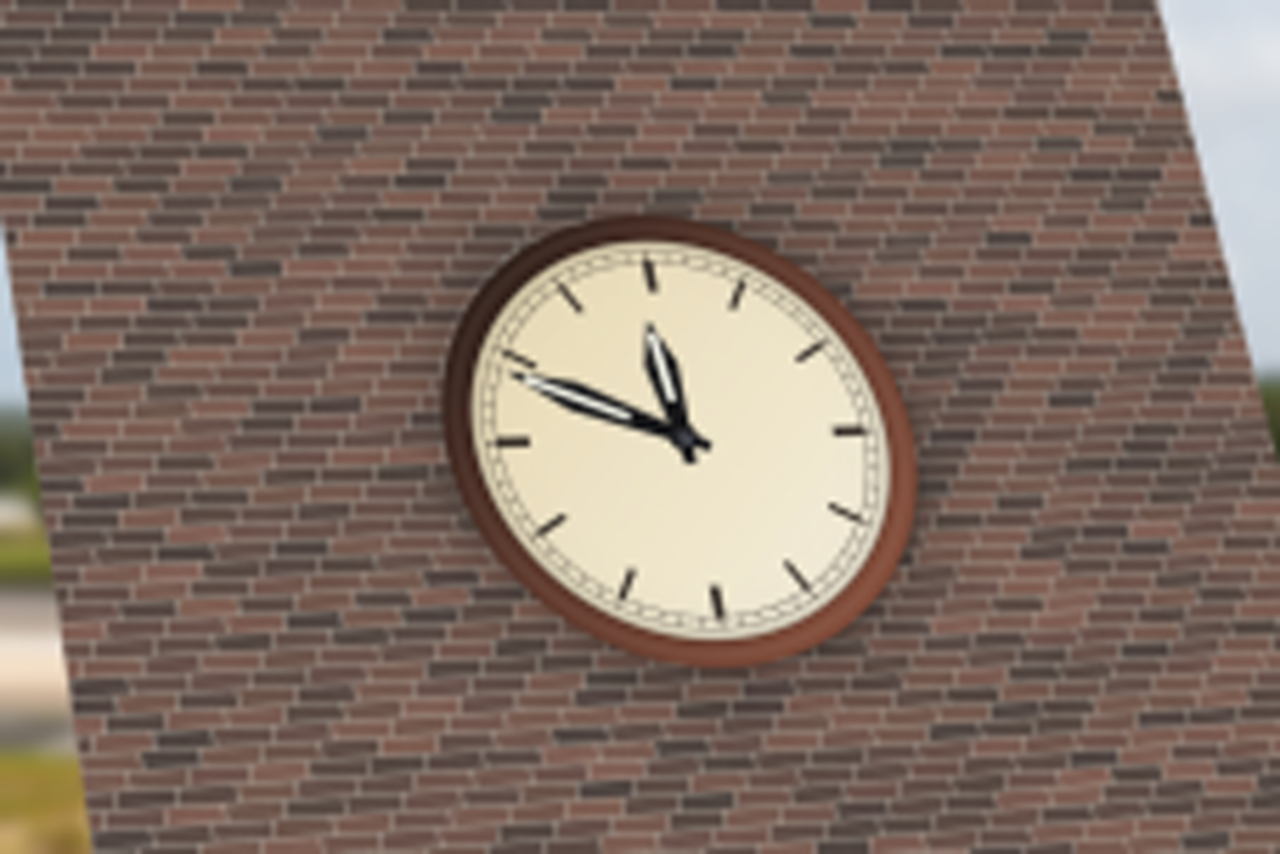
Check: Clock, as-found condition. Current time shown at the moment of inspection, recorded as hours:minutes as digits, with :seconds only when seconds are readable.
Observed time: 11:49
